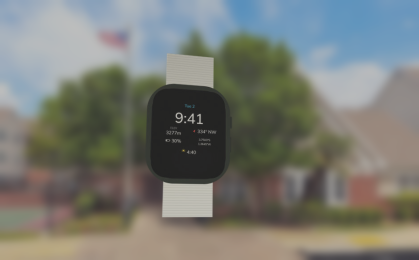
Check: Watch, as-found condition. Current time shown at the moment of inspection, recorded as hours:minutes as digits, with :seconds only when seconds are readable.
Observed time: 9:41
